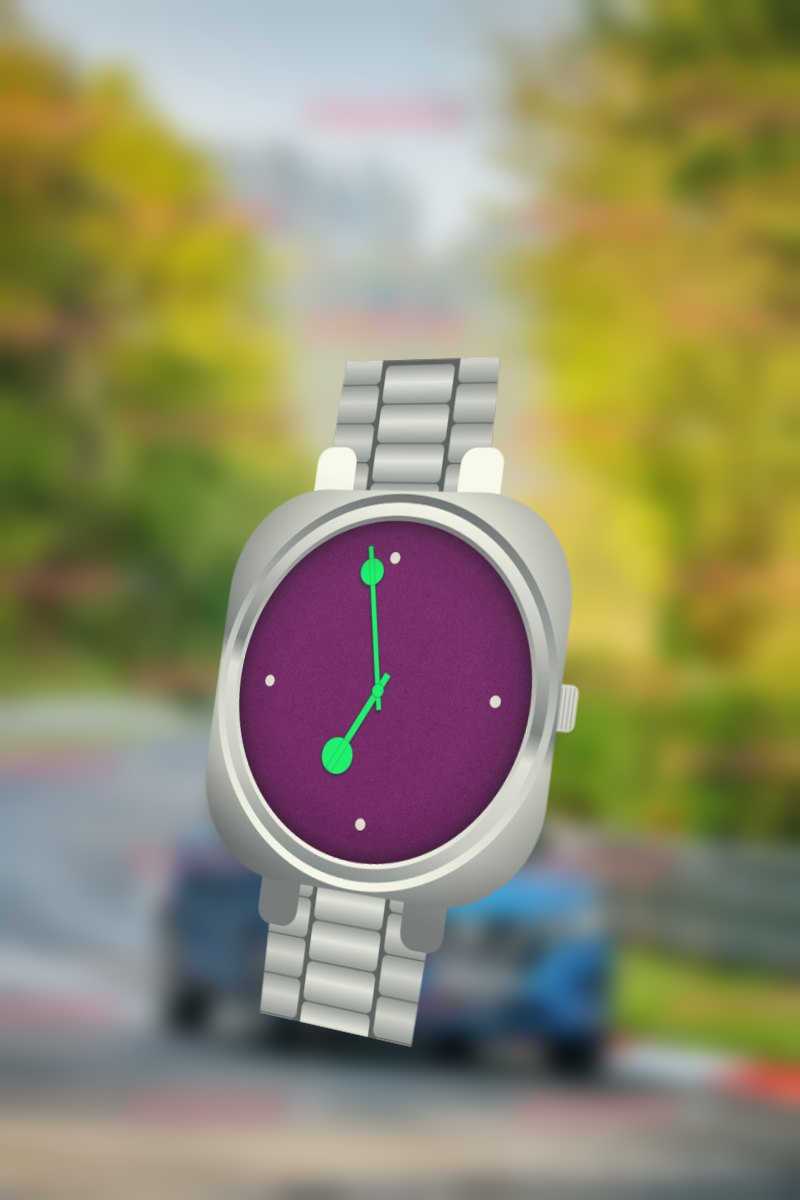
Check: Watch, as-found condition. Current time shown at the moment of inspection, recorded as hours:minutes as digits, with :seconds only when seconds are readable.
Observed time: 6:58
